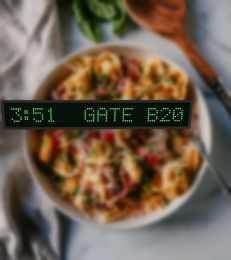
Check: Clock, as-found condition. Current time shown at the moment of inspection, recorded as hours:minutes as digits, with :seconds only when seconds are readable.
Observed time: 3:51
